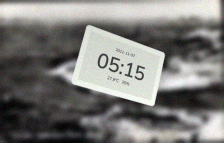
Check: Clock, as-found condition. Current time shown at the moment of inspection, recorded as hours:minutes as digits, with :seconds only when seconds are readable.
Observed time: 5:15
